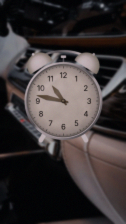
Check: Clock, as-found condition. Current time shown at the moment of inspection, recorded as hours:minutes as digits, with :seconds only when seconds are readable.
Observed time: 10:47
